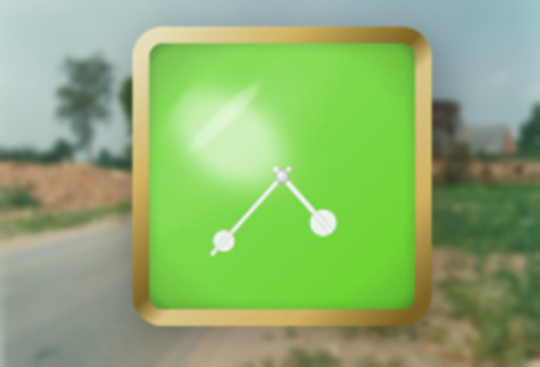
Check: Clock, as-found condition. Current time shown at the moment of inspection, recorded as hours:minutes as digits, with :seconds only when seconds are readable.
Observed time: 4:37
